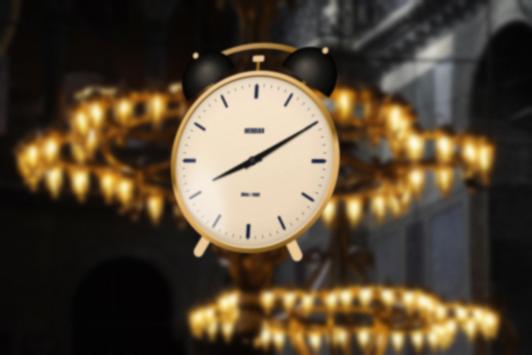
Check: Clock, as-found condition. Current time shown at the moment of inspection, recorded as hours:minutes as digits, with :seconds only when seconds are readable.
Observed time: 8:10
